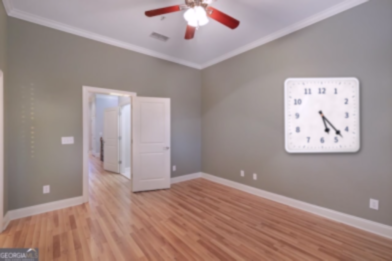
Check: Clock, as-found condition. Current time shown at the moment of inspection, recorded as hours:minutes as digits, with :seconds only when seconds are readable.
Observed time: 5:23
